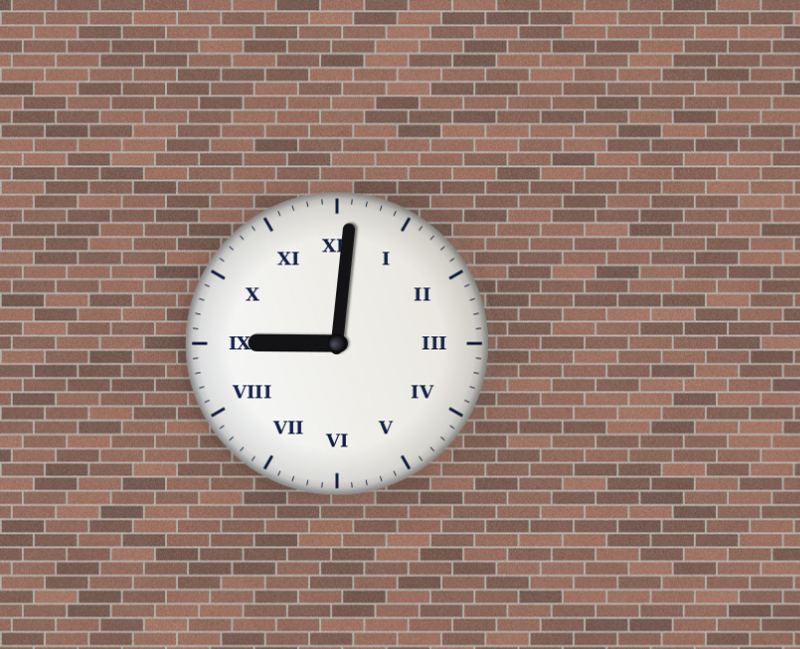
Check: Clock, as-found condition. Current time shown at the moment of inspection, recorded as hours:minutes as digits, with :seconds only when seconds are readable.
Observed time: 9:01
